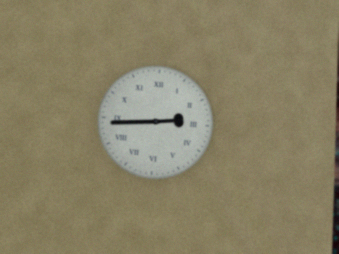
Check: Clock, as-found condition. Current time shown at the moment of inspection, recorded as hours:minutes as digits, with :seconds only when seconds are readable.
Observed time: 2:44
